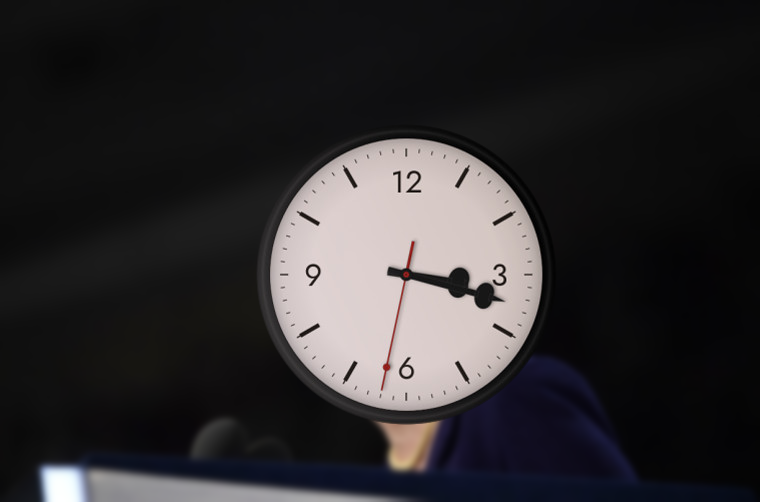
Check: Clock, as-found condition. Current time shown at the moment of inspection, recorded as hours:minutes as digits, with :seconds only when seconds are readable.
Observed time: 3:17:32
